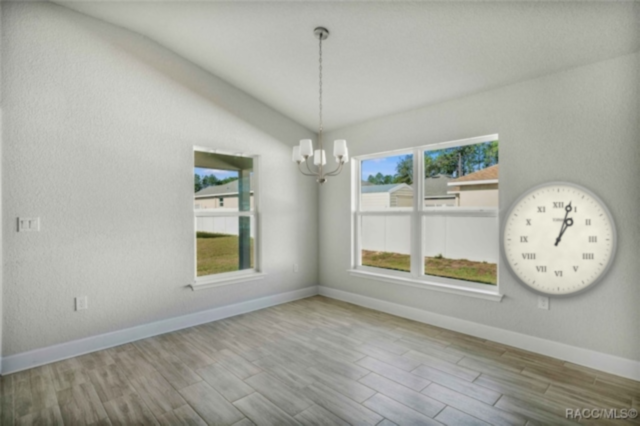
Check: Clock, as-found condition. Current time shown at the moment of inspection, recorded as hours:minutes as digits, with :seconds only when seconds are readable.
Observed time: 1:03
